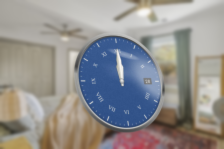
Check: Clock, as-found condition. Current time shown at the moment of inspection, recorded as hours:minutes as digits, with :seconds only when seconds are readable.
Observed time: 12:00
